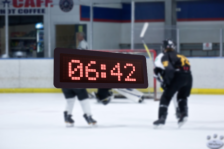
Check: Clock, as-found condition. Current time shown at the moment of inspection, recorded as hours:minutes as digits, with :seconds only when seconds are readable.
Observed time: 6:42
